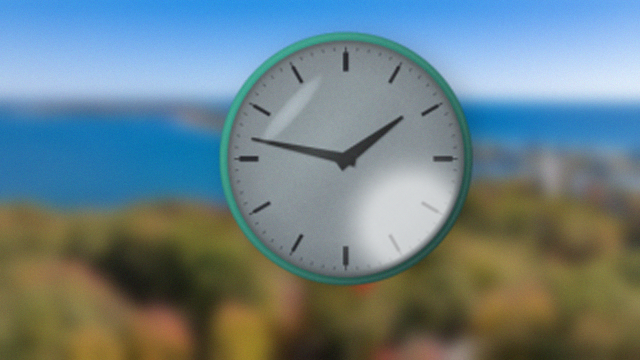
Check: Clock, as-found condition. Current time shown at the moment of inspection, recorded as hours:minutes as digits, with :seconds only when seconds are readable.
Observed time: 1:47
